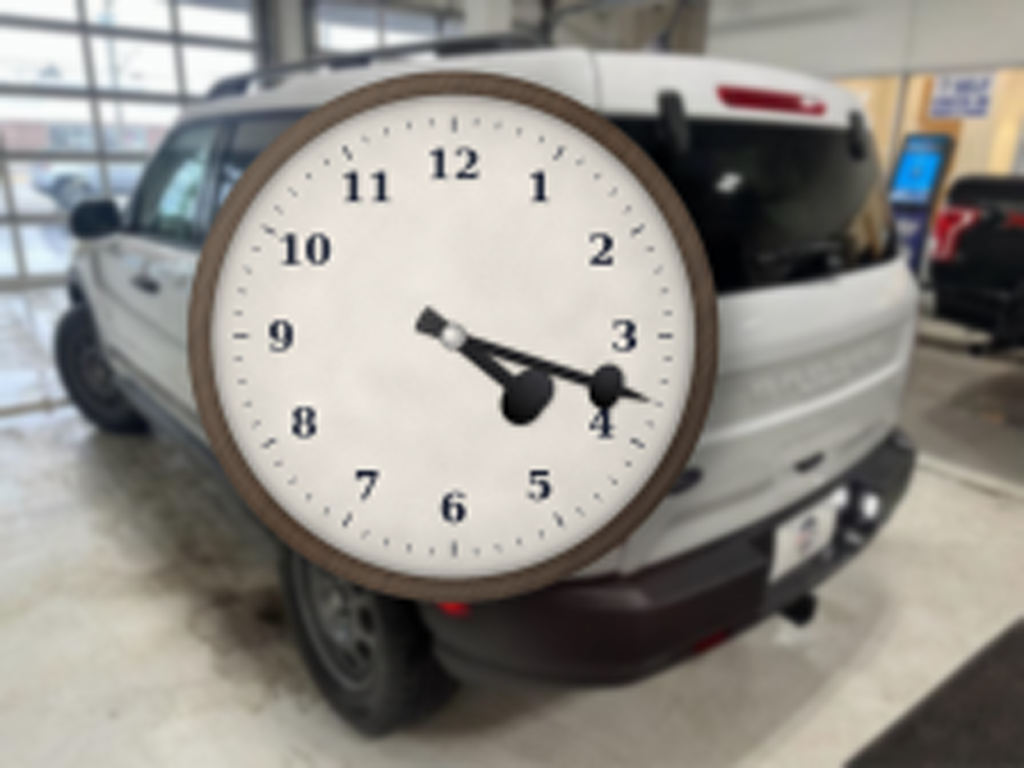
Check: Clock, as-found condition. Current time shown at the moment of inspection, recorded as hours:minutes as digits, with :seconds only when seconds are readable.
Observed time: 4:18
